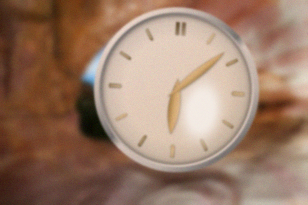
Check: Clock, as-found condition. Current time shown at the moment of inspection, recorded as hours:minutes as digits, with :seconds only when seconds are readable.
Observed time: 6:08
